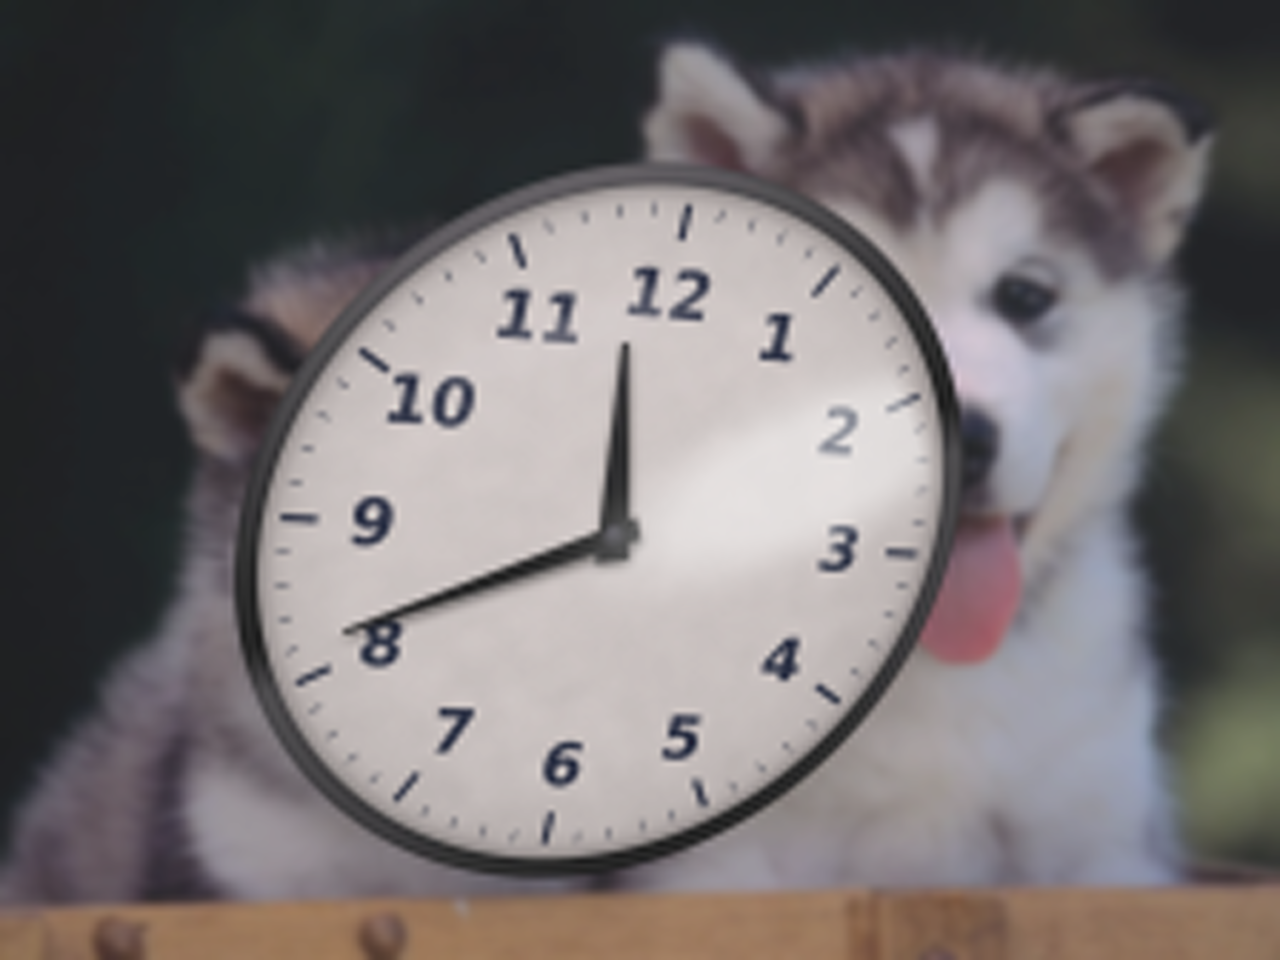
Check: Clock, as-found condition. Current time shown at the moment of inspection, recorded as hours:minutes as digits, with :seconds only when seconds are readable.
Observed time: 11:41
